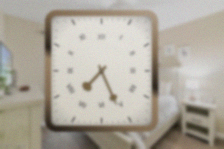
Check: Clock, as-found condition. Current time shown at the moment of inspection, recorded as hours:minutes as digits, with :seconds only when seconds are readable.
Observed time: 7:26
